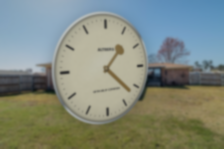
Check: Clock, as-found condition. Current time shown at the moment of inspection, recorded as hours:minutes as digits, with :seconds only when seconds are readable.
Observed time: 1:22
